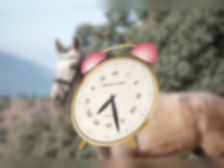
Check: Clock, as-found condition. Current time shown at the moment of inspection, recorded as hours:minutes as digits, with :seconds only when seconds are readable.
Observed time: 7:27
